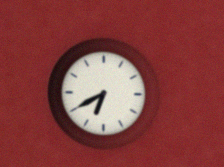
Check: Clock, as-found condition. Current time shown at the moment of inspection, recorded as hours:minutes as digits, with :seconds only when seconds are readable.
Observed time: 6:40
